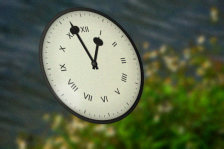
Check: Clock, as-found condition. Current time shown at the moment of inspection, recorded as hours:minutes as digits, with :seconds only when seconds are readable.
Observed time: 12:57
